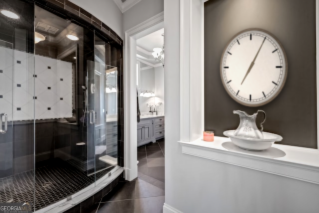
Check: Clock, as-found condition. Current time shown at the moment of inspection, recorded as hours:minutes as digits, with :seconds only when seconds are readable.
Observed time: 7:05
